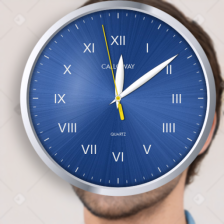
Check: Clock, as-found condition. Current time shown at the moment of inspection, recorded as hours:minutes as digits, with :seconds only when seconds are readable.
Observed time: 12:08:58
